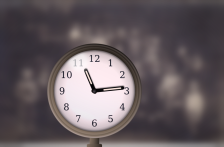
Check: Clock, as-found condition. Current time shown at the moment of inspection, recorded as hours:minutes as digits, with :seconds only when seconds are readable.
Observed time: 11:14
